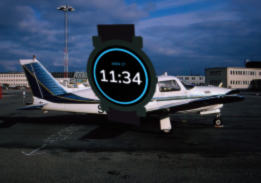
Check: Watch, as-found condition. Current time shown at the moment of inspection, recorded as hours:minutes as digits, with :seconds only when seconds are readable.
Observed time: 11:34
